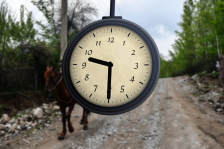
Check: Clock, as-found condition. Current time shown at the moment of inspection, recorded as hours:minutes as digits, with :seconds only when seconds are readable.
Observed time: 9:30
